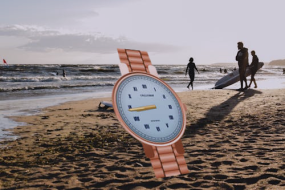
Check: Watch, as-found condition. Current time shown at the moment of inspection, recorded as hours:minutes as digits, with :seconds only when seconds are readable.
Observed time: 8:44
